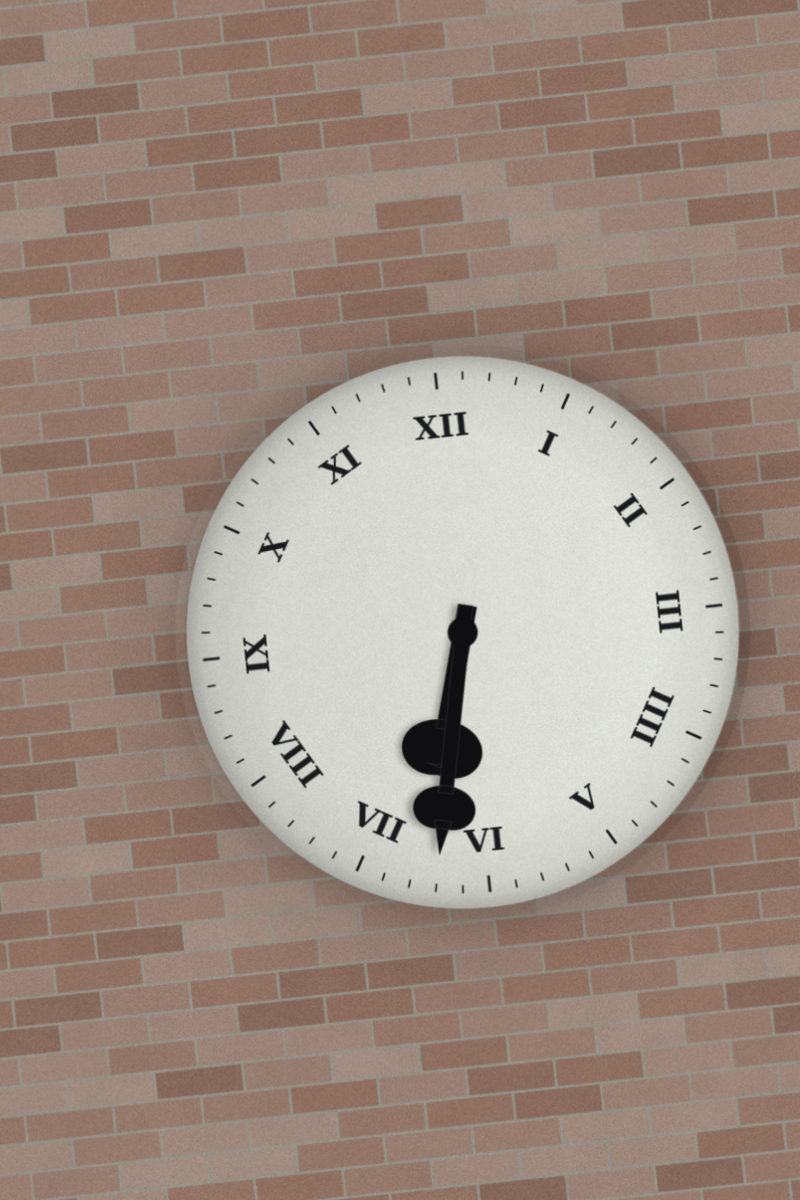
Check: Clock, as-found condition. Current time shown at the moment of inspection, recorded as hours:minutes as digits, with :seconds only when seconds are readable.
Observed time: 6:32
